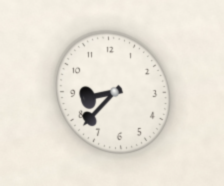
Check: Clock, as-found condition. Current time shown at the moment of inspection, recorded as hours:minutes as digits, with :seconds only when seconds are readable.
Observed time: 8:38
